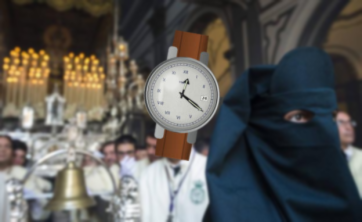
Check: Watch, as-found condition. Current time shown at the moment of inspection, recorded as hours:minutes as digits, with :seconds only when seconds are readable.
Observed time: 12:20
